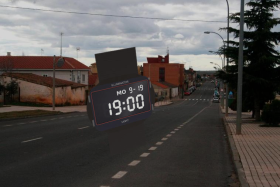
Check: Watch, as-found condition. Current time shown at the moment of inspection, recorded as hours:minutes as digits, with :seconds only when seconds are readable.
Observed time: 19:00
